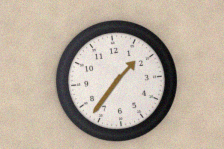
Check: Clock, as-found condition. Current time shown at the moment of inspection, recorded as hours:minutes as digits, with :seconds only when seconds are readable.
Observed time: 1:37
